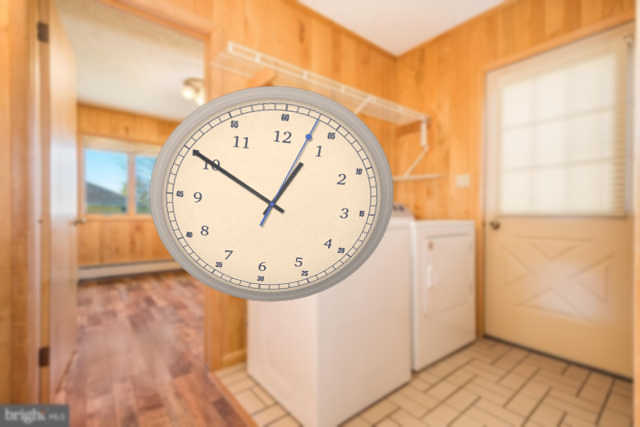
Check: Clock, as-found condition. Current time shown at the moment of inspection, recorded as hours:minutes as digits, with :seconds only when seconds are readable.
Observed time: 12:50:03
